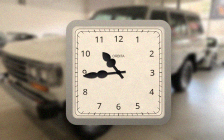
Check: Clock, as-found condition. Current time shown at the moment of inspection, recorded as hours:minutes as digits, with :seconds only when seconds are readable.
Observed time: 10:44
